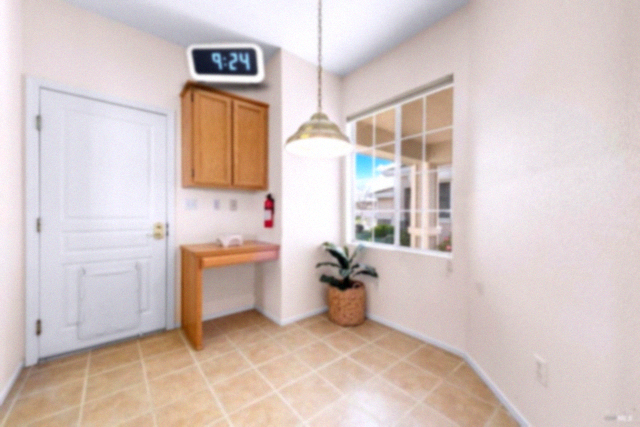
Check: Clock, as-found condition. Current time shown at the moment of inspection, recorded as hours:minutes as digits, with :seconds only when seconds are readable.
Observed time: 9:24
